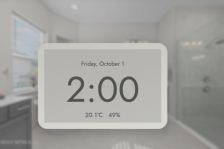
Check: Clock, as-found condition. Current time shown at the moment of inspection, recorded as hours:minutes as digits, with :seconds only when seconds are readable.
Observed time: 2:00
